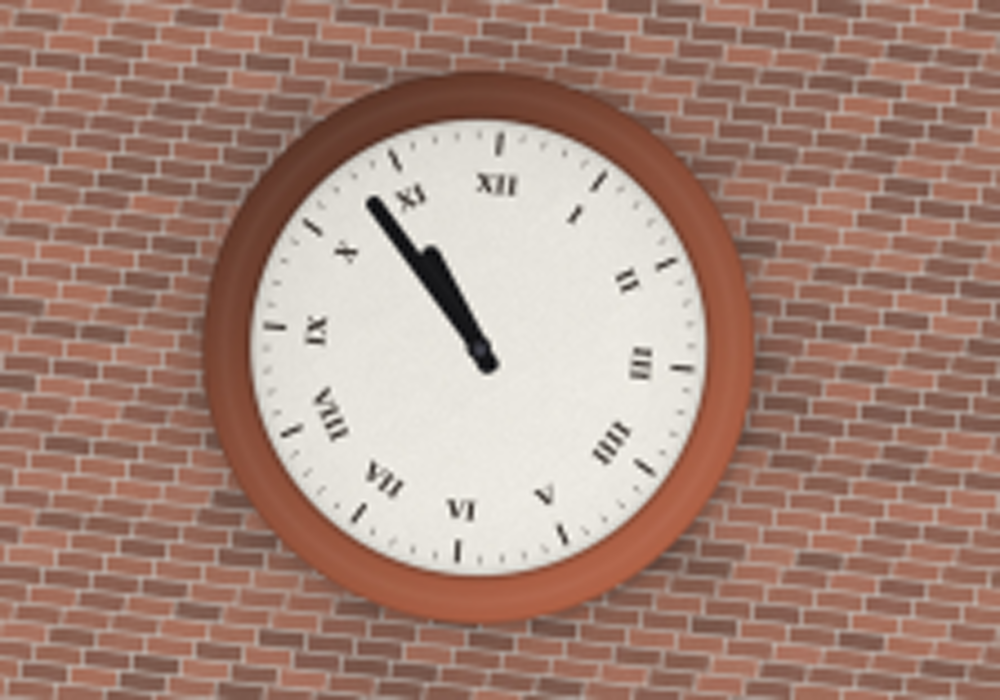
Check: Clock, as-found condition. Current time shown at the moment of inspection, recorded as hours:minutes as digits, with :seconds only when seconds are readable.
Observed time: 10:53
